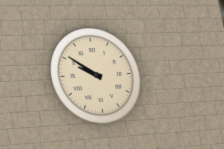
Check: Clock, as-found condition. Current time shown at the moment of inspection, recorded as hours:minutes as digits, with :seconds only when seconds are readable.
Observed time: 9:51
